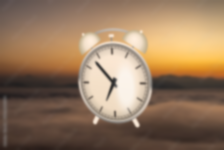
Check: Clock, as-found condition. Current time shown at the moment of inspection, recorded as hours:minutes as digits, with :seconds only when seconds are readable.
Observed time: 6:53
